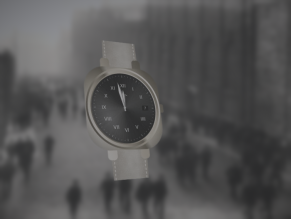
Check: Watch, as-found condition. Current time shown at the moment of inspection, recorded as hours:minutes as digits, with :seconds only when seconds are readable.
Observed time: 11:58
